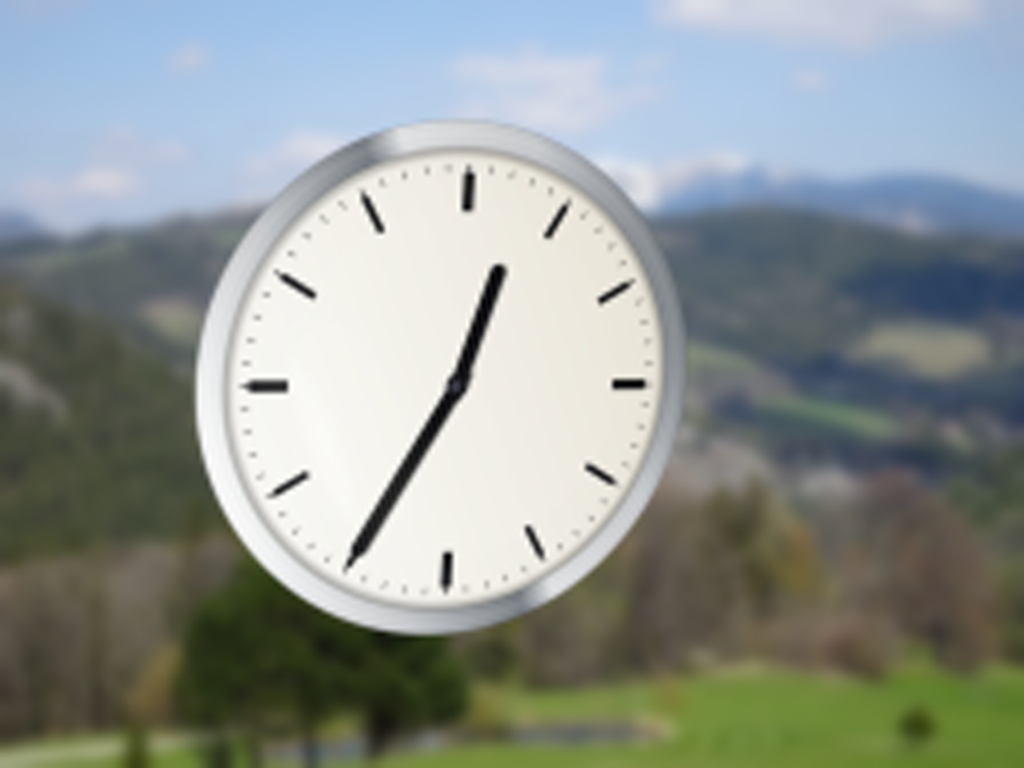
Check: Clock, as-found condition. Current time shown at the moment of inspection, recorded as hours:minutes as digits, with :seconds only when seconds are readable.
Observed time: 12:35
